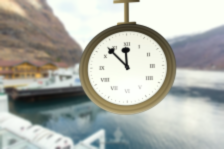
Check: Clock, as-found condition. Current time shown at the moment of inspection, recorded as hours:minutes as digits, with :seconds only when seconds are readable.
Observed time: 11:53
